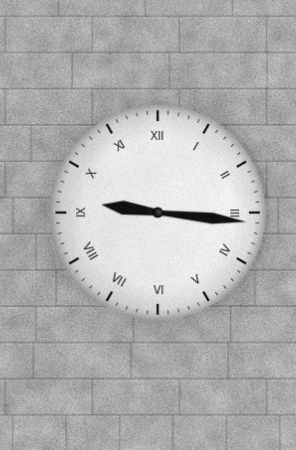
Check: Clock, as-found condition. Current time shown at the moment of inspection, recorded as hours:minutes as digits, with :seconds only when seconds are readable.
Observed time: 9:16
